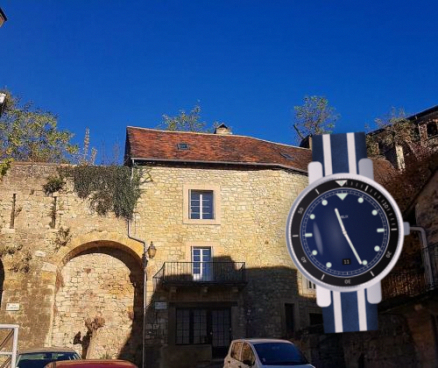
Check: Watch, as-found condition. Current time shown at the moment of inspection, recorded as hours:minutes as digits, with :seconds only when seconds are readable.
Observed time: 11:26
